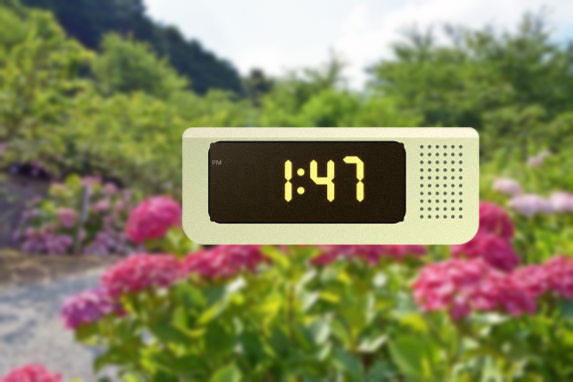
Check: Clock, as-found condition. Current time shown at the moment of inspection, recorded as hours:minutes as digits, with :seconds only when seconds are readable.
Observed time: 1:47
